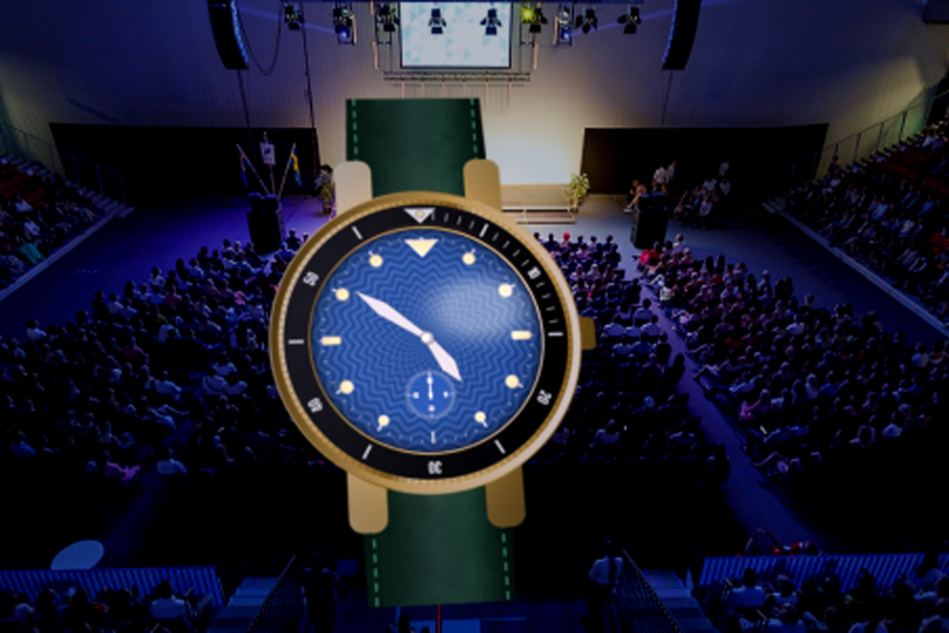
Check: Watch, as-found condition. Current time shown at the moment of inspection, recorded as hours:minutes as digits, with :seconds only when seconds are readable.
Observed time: 4:51
